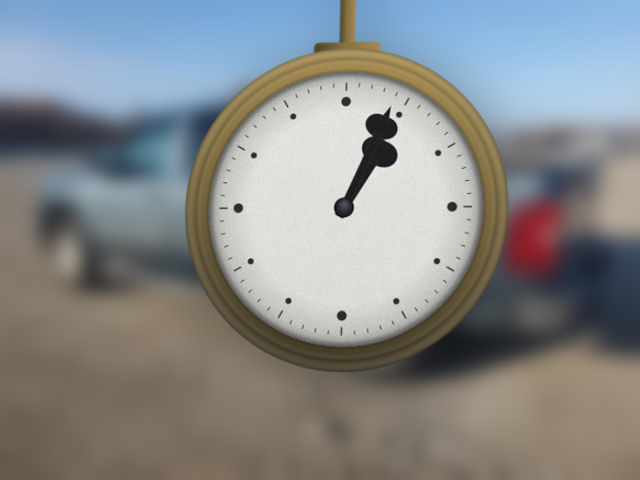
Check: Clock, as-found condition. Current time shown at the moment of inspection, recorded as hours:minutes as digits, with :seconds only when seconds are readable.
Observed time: 1:04
